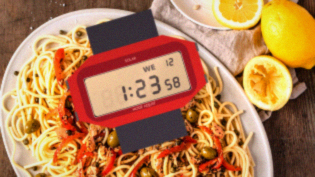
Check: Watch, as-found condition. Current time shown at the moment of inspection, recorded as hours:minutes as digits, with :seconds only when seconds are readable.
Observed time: 1:23:58
